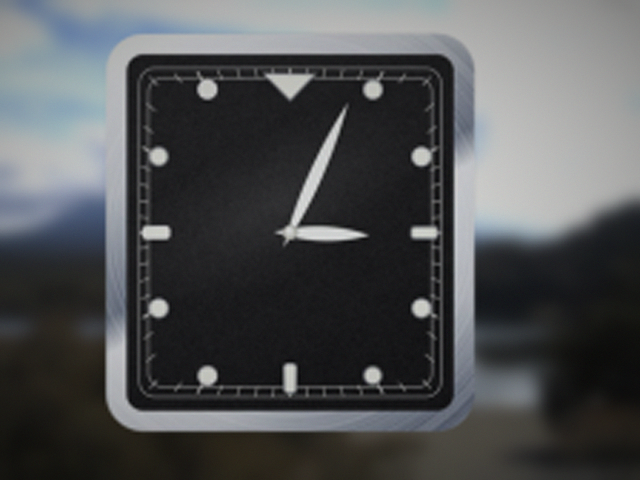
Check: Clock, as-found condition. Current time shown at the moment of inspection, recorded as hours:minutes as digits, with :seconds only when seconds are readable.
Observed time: 3:04
